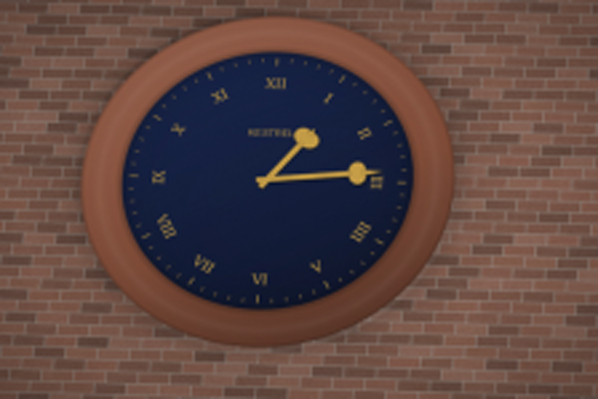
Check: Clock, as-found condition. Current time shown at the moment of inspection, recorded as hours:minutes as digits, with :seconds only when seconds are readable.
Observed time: 1:14
